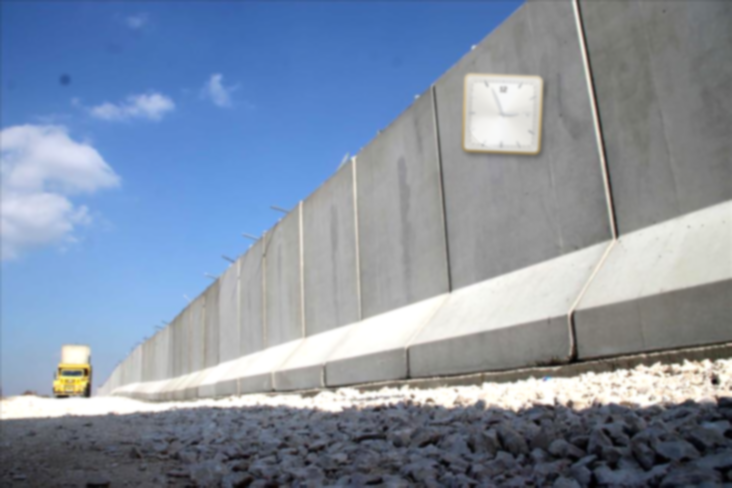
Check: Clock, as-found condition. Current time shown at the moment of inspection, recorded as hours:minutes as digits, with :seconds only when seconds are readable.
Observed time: 2:56
